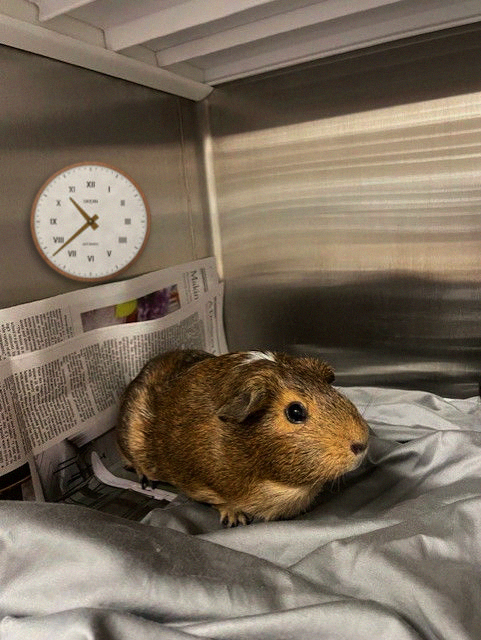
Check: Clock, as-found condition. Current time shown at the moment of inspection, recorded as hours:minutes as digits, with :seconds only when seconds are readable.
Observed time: 10:38
